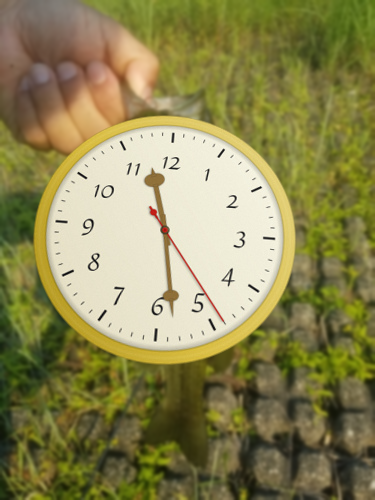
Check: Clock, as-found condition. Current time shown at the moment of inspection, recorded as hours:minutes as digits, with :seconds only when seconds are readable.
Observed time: 11:28:24
